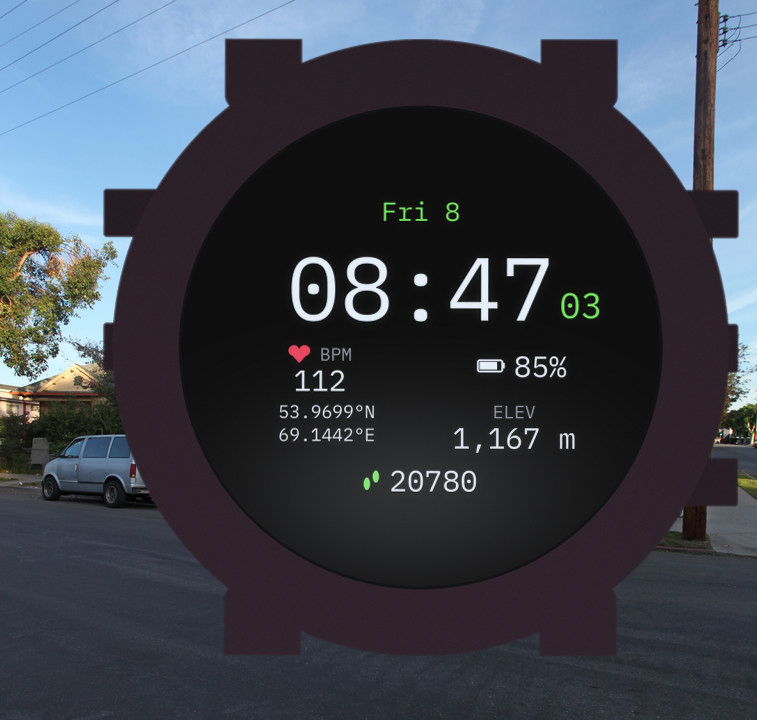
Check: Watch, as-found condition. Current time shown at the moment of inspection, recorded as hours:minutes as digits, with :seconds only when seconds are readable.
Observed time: 8:47:03
